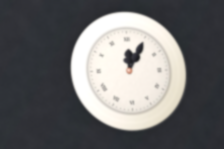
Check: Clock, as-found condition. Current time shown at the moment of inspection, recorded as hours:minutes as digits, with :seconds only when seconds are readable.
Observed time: 12:05
